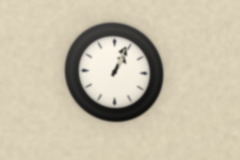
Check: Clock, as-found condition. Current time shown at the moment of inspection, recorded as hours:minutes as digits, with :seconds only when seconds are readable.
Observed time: 1:04
